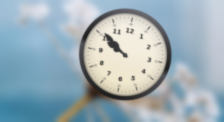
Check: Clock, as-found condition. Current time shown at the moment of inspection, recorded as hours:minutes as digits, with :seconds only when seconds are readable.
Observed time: 9:51
